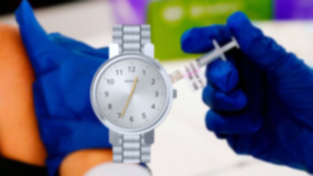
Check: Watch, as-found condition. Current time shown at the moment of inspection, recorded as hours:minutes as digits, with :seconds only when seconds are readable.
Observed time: 12:34
